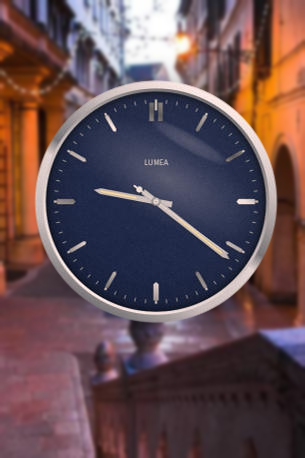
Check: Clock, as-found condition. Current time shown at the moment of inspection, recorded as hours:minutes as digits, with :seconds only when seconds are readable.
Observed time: 9:21:21
